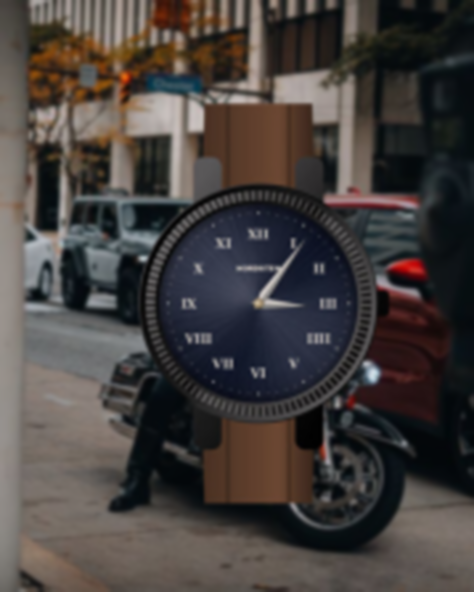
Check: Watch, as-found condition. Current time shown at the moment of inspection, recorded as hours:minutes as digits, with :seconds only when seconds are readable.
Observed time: 3:06
